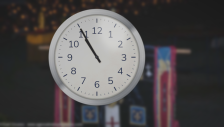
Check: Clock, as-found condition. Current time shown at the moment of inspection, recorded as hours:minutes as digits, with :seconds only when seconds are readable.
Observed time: 10:55
